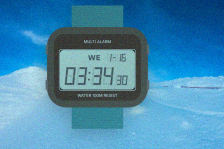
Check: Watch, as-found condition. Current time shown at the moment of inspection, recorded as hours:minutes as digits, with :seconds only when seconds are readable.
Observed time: 3:34:30
